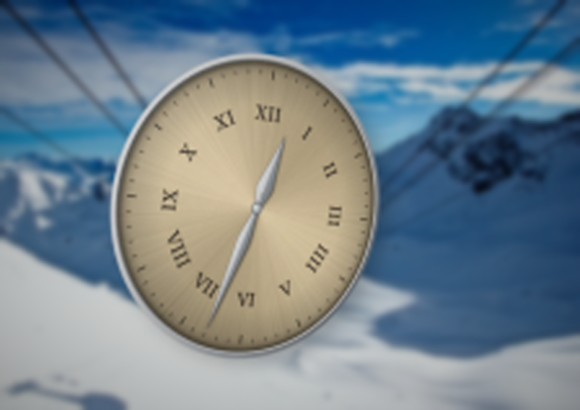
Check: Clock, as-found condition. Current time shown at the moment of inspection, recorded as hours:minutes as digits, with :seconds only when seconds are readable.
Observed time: 12:33
